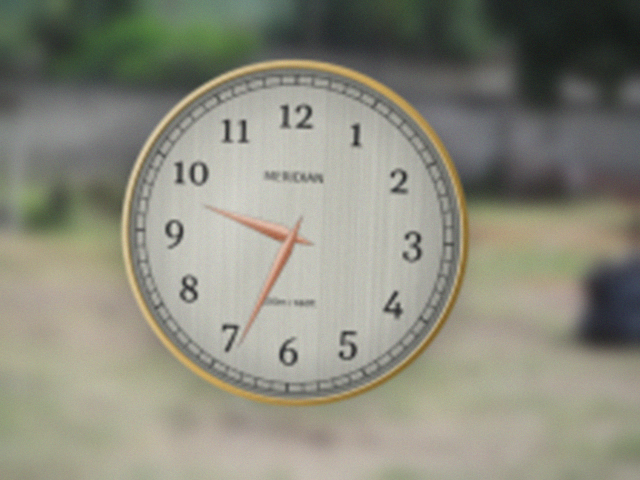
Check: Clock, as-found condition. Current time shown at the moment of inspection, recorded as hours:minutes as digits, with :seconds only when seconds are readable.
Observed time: 9:34
